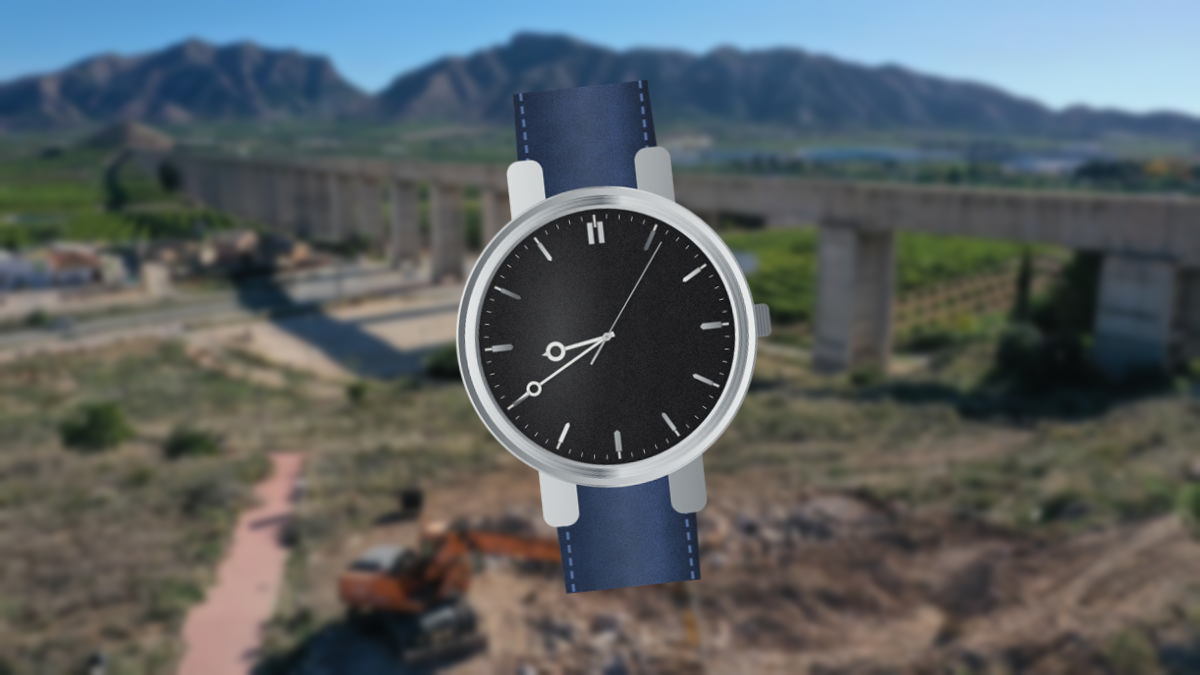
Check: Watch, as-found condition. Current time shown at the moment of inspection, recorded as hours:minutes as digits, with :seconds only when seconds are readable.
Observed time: 8:40:06
